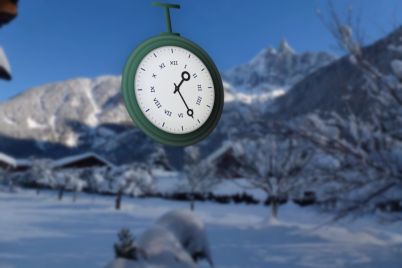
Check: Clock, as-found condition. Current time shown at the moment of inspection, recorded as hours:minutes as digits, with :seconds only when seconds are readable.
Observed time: 1:26
